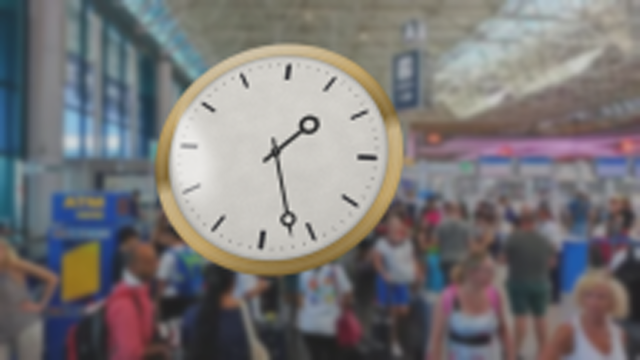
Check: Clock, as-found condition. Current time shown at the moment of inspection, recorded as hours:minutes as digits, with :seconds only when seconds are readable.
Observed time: 1:27
